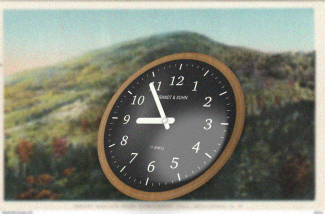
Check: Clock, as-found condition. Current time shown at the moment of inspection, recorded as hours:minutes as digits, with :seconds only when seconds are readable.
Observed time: 8:54
